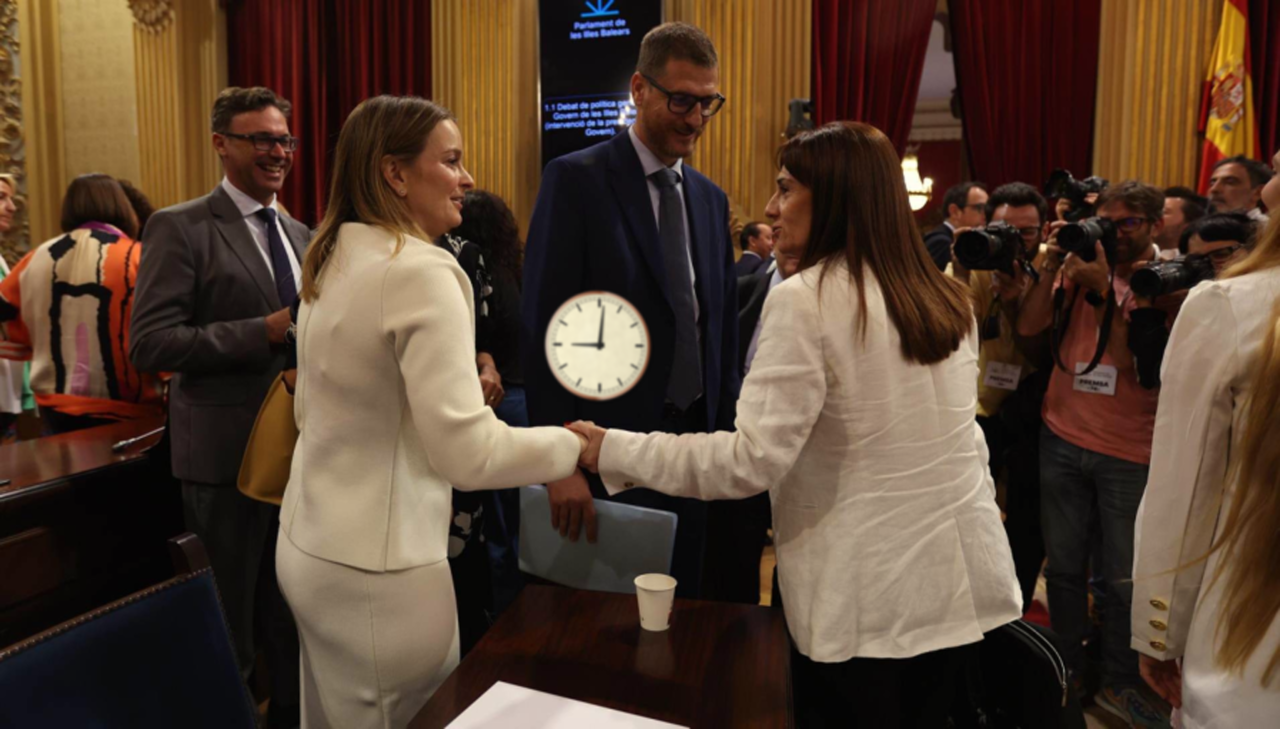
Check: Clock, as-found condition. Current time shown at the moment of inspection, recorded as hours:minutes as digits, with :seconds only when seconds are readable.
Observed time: 9:01
